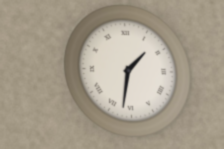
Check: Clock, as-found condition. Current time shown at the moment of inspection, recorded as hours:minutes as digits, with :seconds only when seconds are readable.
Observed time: 1:32
